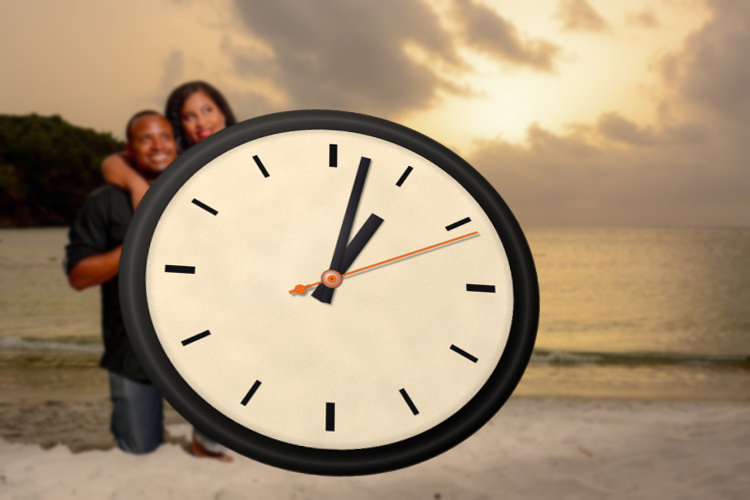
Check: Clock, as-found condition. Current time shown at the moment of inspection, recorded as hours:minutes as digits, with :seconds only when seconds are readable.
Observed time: 1:02:11
